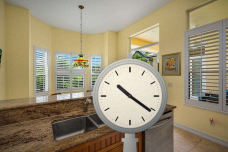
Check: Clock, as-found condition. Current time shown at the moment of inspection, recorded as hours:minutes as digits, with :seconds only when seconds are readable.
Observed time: 10:21
